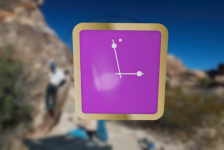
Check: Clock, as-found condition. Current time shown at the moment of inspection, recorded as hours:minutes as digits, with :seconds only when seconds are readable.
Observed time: 2:58
